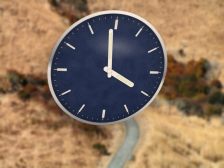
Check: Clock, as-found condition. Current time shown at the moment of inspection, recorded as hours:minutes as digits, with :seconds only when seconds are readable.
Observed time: 3:59
